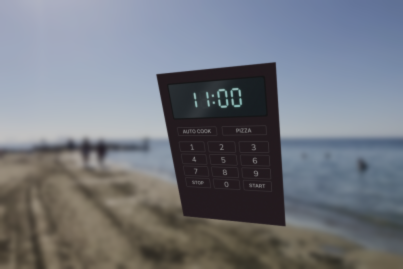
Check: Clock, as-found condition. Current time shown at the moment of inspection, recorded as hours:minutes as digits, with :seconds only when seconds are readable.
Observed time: 11:00
